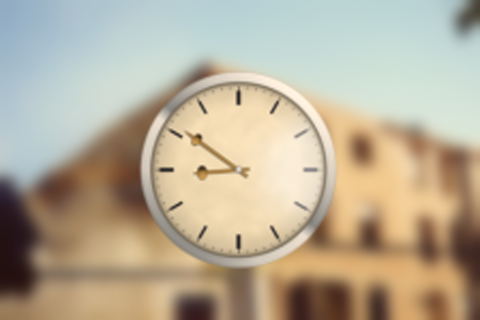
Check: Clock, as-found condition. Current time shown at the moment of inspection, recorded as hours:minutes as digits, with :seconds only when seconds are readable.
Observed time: 8:51
